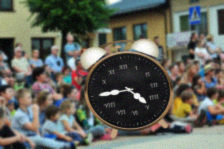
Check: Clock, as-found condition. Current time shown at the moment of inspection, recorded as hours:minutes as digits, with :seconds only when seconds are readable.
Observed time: 4:45
